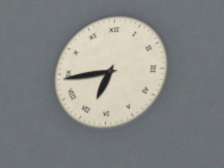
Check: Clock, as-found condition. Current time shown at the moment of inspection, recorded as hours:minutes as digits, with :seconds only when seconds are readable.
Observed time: 6:44
